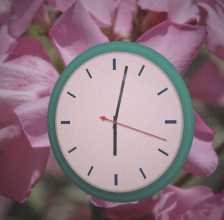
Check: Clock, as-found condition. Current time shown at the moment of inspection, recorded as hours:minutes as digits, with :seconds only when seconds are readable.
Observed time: 6:02:18
